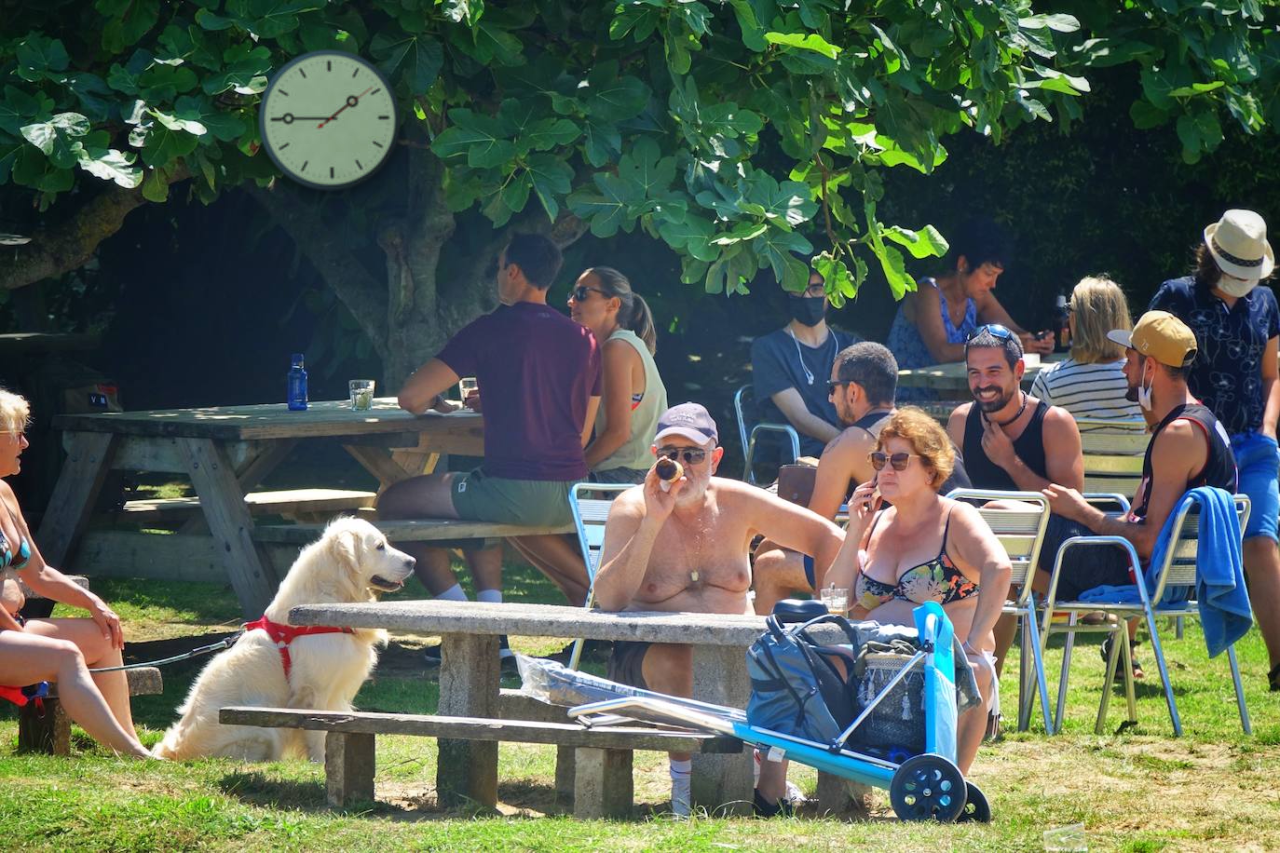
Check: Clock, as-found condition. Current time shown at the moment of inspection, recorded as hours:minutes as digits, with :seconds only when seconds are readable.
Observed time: 1:45:09
